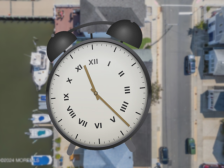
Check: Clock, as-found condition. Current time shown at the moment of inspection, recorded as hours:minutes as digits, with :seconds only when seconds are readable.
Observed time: 11:23
